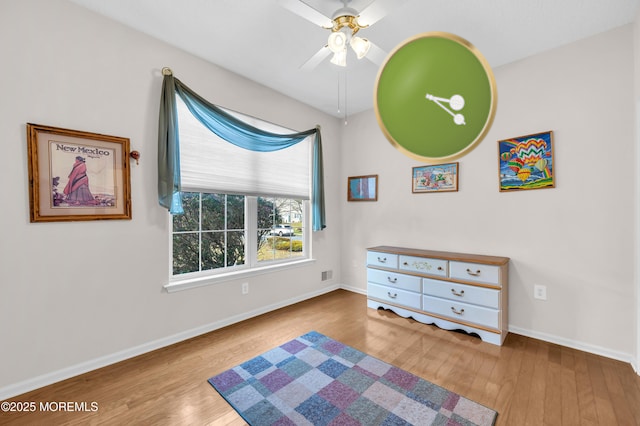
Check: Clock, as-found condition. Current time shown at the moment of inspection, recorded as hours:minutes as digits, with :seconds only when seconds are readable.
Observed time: 3:21
